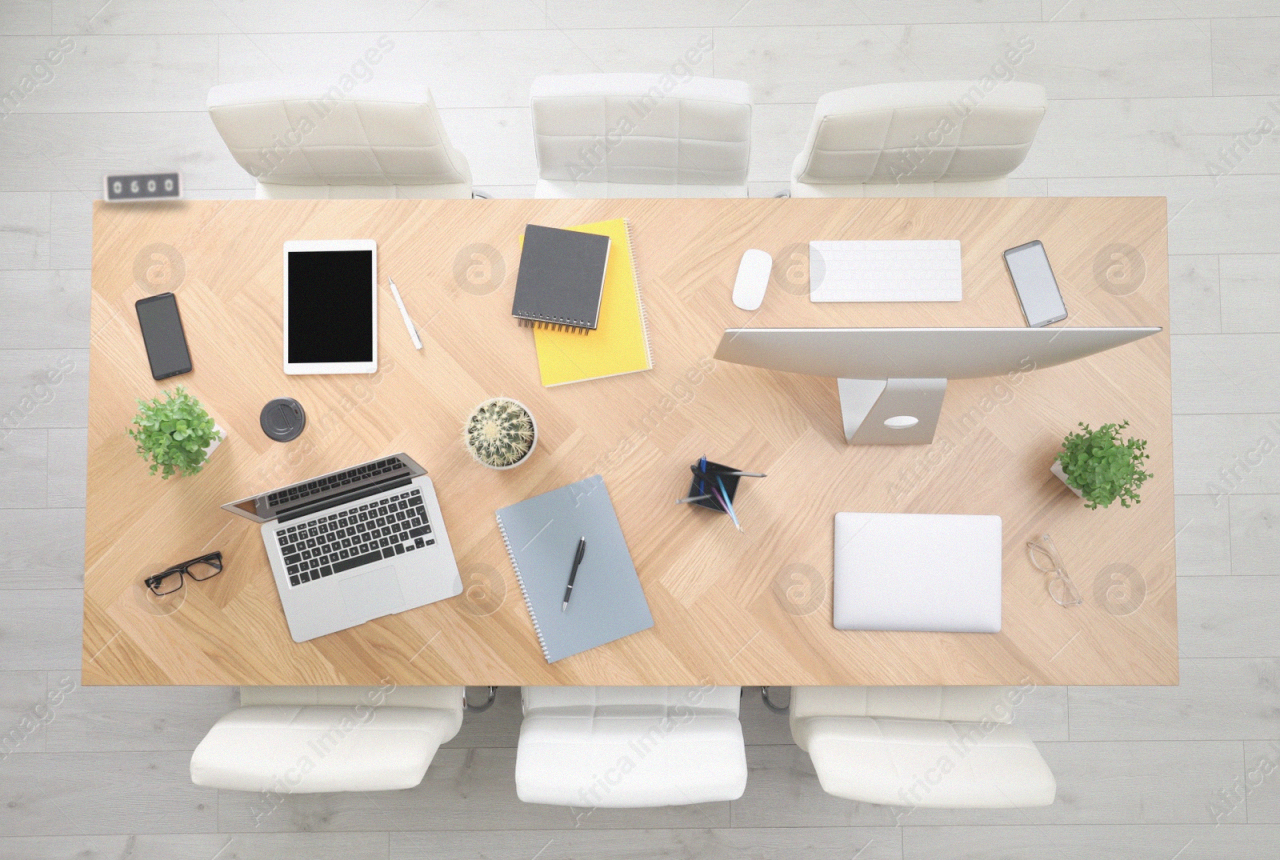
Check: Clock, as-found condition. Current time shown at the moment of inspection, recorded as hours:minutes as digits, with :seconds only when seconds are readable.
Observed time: 6:00
